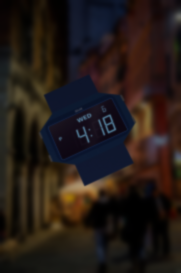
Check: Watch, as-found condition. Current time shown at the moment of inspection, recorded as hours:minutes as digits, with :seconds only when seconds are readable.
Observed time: 4:18
